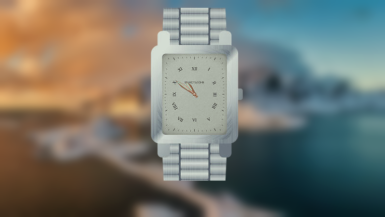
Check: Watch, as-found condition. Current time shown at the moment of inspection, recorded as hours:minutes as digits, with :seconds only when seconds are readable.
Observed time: 10:51
